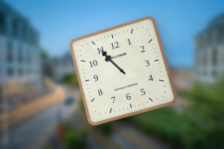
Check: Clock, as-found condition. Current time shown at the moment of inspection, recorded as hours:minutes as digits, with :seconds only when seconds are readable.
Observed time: 10:55
